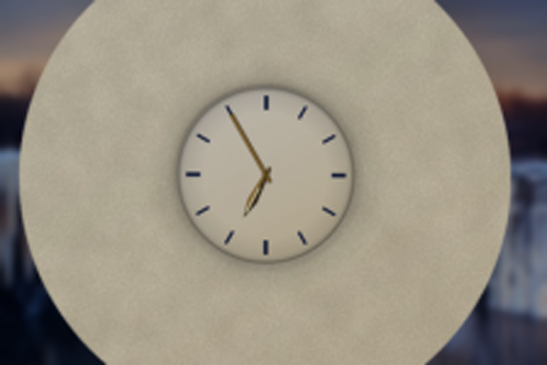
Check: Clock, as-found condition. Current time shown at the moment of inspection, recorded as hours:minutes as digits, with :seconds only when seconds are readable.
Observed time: 6:55
